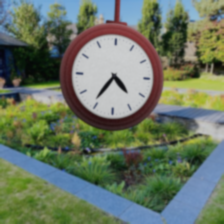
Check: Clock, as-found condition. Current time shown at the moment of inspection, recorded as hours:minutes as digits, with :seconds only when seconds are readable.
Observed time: 4:36
